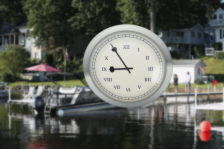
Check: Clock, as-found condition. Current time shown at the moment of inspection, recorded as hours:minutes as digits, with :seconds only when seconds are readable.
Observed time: 8:55
